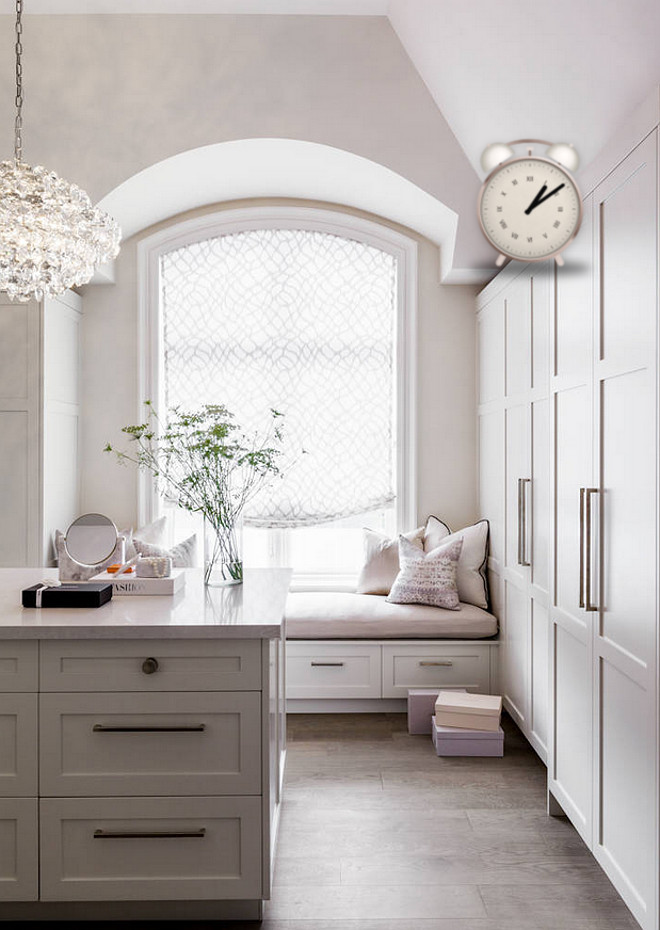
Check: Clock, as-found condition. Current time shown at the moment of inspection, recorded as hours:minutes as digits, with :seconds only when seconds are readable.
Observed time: 1:09
